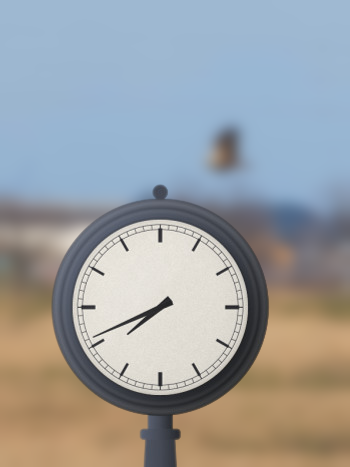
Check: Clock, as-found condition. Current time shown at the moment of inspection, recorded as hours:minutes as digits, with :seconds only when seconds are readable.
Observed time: 7:41
